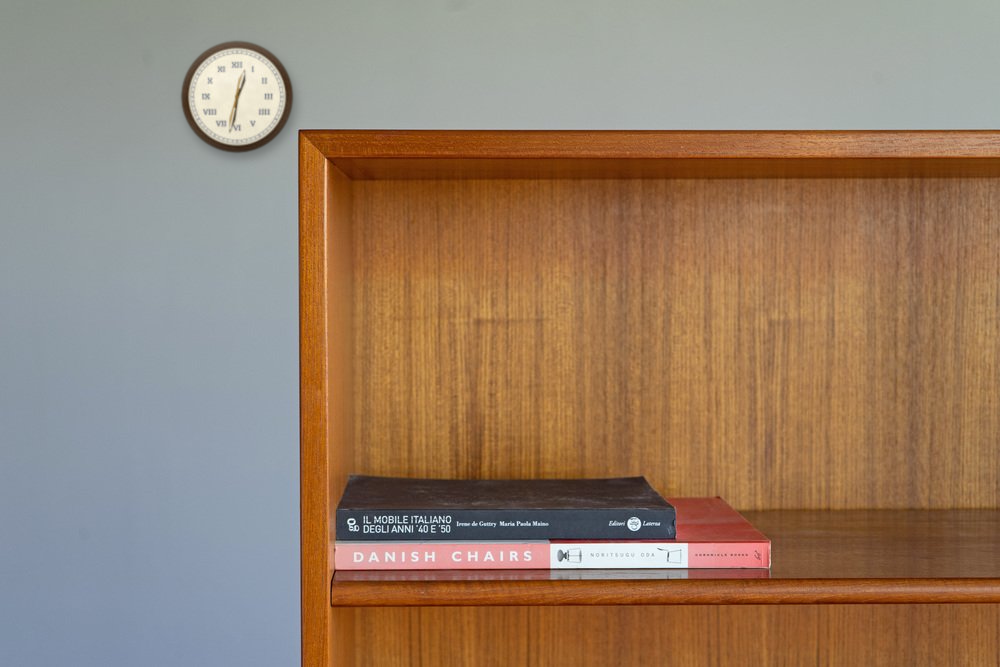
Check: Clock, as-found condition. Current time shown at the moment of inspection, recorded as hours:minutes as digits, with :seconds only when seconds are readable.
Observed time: 12:32
